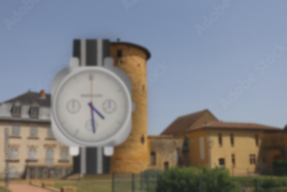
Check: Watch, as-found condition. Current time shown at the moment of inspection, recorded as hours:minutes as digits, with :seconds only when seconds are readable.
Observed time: 4:29
